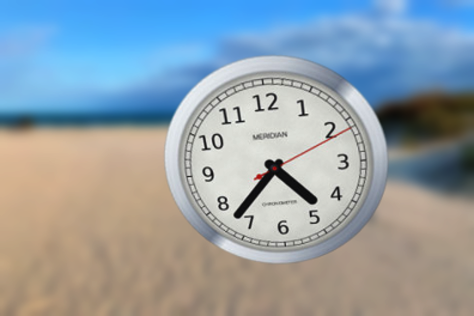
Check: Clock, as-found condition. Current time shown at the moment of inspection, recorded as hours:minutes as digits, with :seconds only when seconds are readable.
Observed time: 4:37:11
